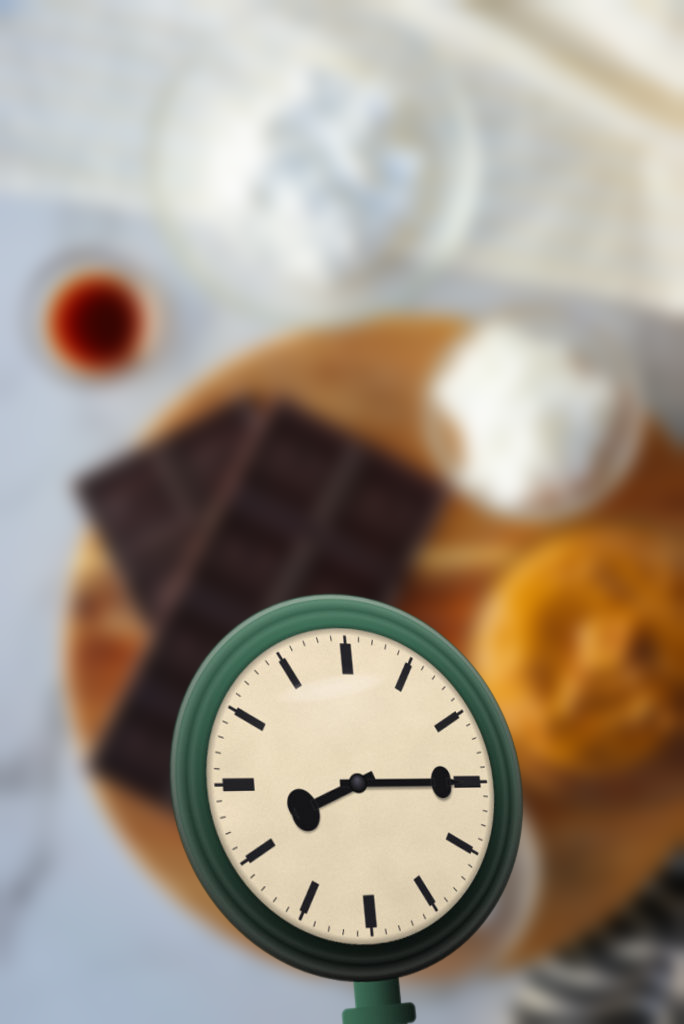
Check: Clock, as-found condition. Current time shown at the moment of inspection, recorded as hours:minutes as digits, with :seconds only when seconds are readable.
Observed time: 8:15
